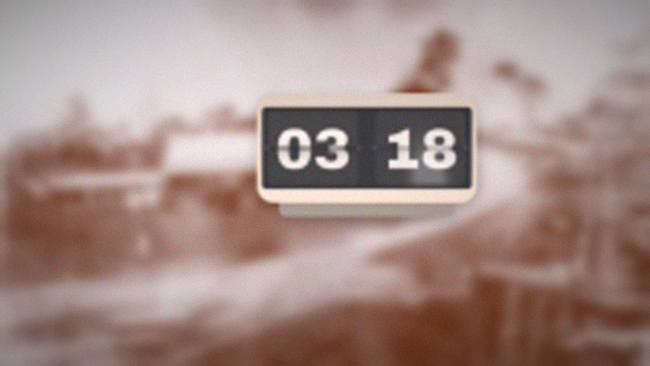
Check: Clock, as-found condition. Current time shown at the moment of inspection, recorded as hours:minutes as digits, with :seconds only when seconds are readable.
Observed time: 3:18
